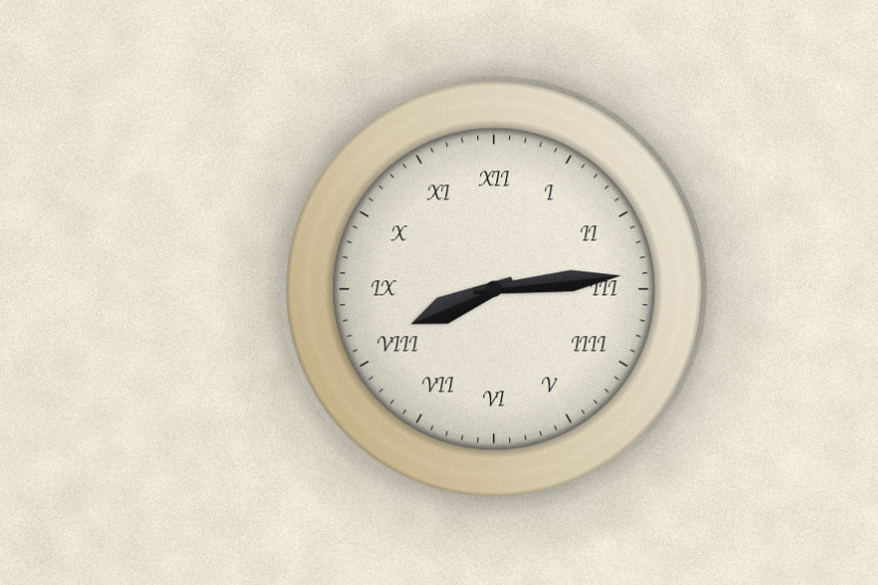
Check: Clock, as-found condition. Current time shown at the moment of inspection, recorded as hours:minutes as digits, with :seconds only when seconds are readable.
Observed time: 8:14
